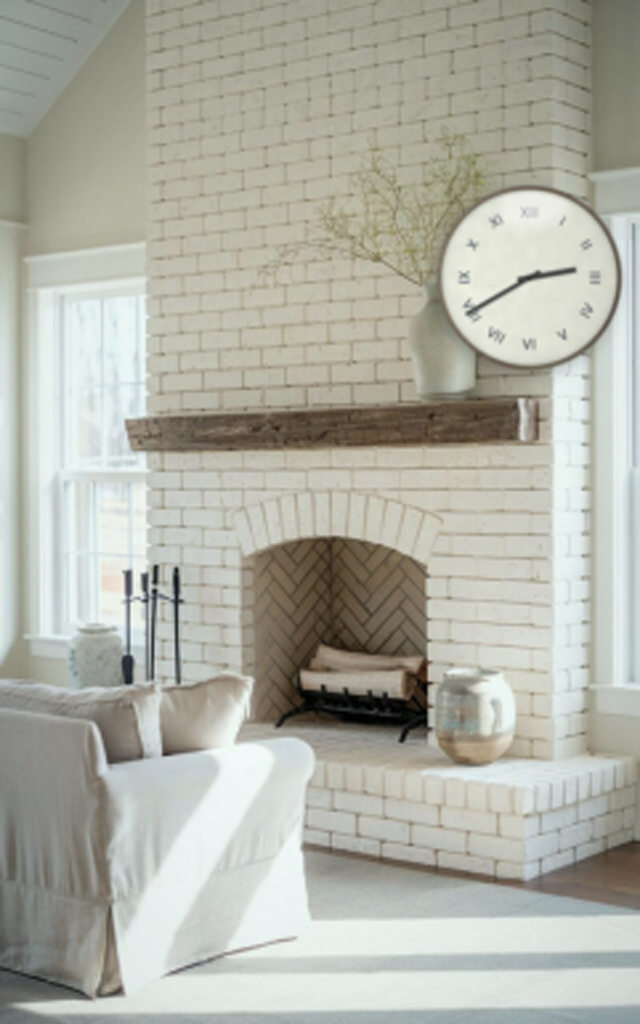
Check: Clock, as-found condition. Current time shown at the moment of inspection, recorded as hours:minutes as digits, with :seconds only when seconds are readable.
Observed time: 2:40
